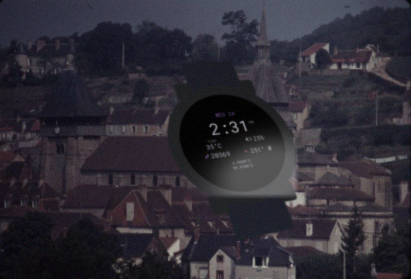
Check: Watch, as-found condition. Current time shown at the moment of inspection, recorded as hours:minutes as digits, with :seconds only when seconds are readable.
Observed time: 2:31
